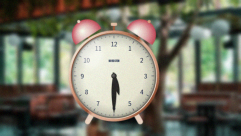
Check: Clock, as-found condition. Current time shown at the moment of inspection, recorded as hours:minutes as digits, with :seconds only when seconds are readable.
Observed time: 5:30
